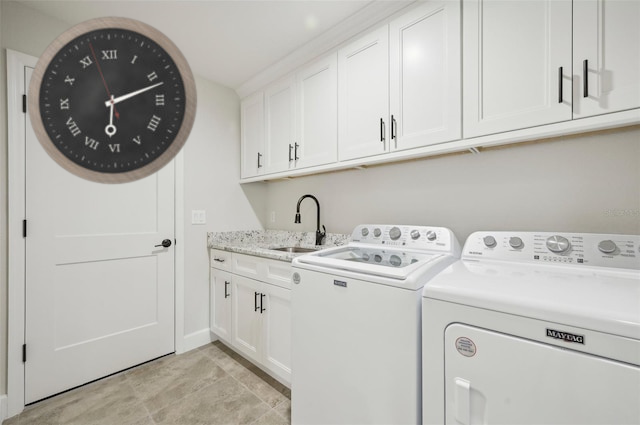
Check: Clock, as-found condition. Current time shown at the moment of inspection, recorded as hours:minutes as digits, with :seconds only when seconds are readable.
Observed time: 6:11:57
